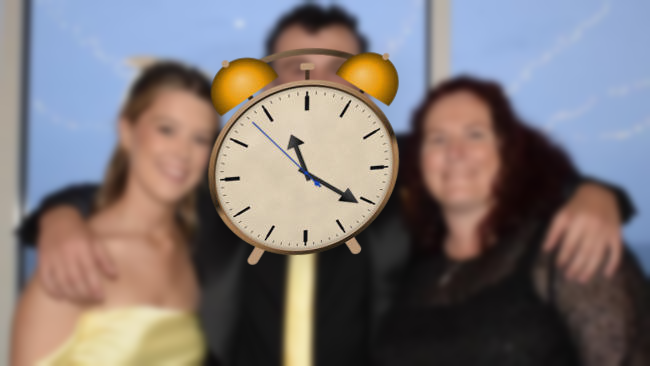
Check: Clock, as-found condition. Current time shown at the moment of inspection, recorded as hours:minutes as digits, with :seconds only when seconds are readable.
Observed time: 11:20:53
